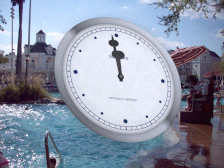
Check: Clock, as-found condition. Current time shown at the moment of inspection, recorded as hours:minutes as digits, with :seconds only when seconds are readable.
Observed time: 11:59
